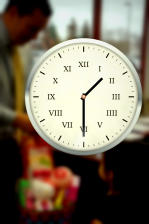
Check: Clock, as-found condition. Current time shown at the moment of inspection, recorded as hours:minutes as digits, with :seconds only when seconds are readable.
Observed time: 1:30
